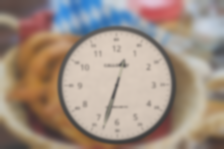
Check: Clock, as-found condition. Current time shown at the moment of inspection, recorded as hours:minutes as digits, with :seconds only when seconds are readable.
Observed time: 12:33
